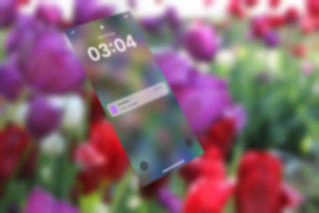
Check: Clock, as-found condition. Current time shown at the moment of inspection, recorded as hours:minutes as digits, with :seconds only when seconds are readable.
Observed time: 3:04
